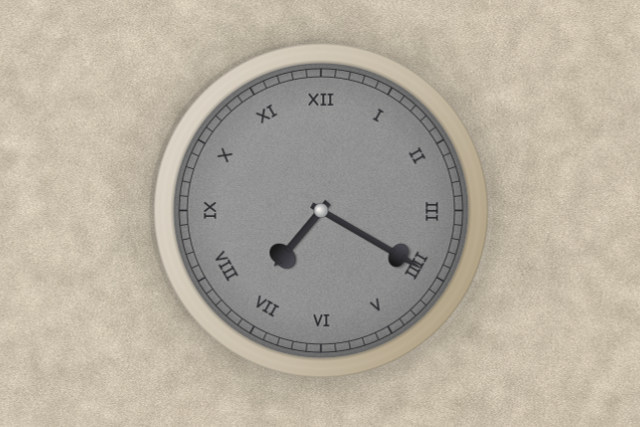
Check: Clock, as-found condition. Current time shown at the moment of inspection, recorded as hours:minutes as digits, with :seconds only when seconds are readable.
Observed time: 7:20
